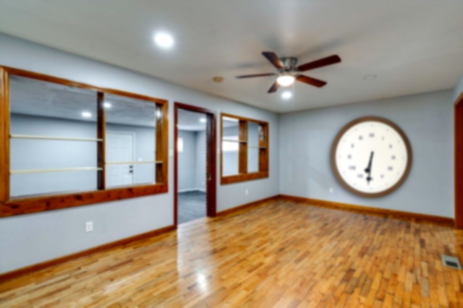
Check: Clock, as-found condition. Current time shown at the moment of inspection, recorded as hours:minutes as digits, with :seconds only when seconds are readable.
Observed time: 6:31
